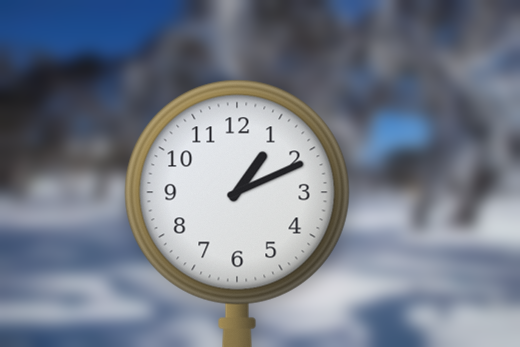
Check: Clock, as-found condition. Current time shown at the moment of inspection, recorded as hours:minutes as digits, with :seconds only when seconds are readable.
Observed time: 1:11
